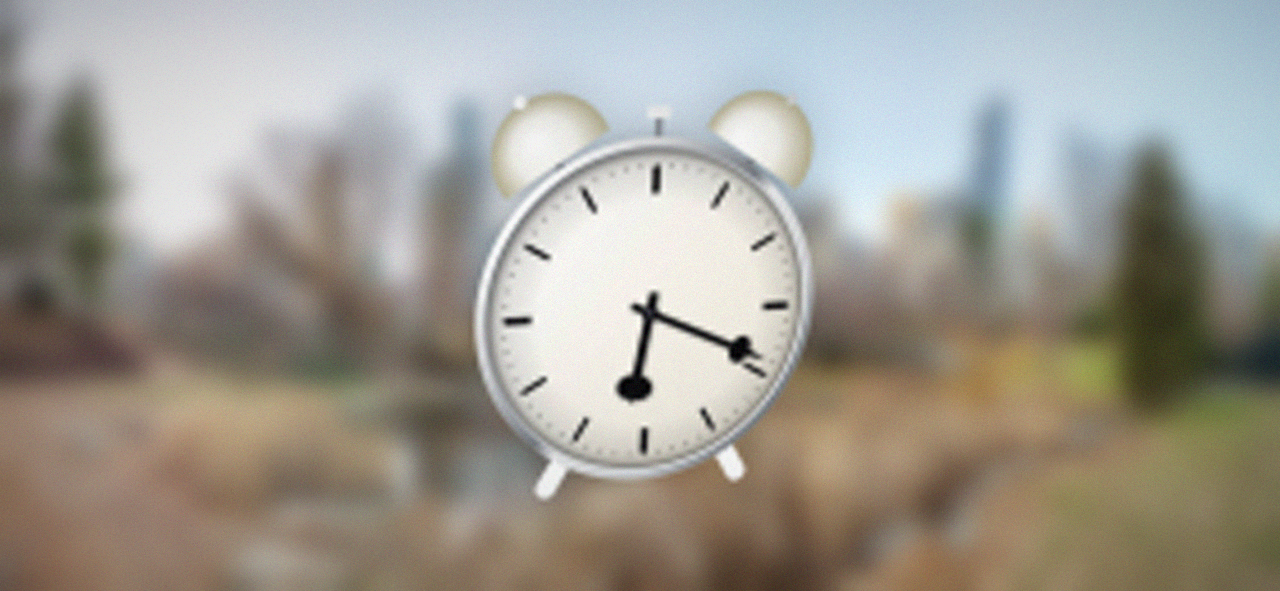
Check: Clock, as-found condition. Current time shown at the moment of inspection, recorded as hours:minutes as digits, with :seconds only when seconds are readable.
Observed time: 6:19
